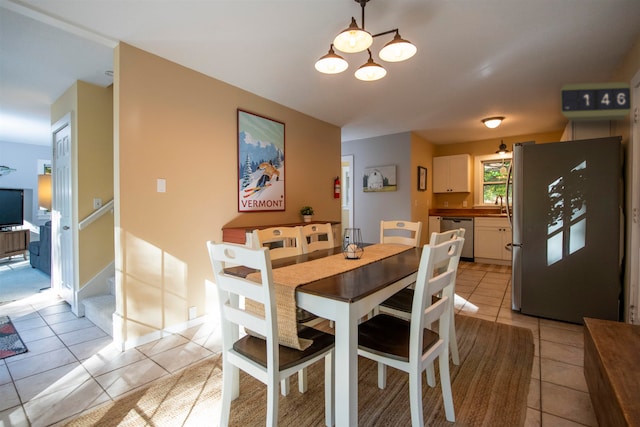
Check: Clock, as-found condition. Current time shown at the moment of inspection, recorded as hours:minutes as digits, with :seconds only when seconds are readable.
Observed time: 1:46
